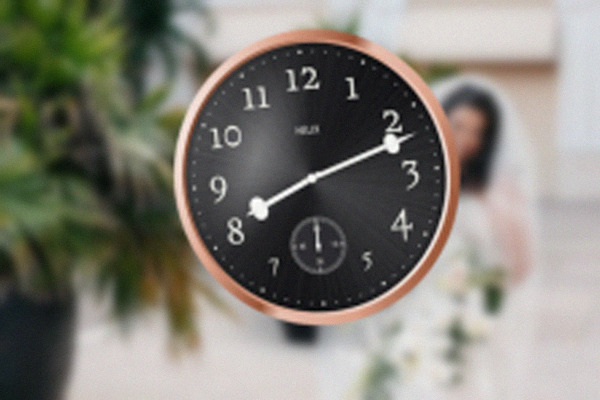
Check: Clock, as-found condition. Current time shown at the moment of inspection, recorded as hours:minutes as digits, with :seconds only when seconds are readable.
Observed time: 8:12
